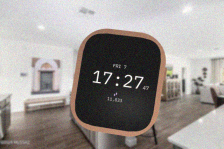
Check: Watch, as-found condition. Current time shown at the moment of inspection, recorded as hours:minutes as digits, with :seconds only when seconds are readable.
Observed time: 17:27
